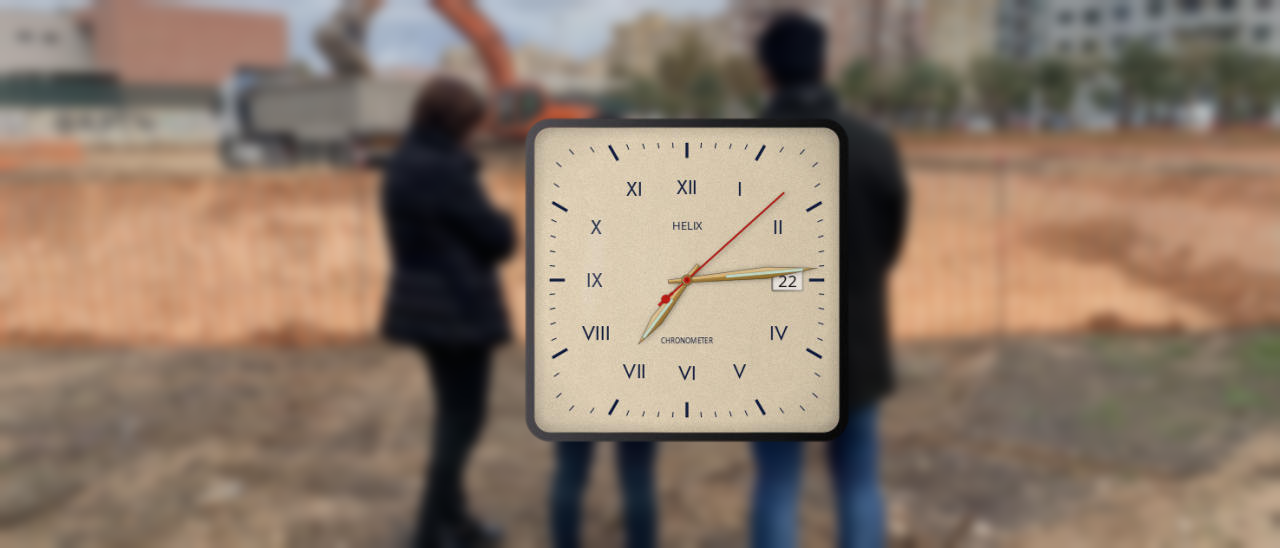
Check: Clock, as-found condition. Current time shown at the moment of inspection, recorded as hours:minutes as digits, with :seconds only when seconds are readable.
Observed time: 7:14:08
